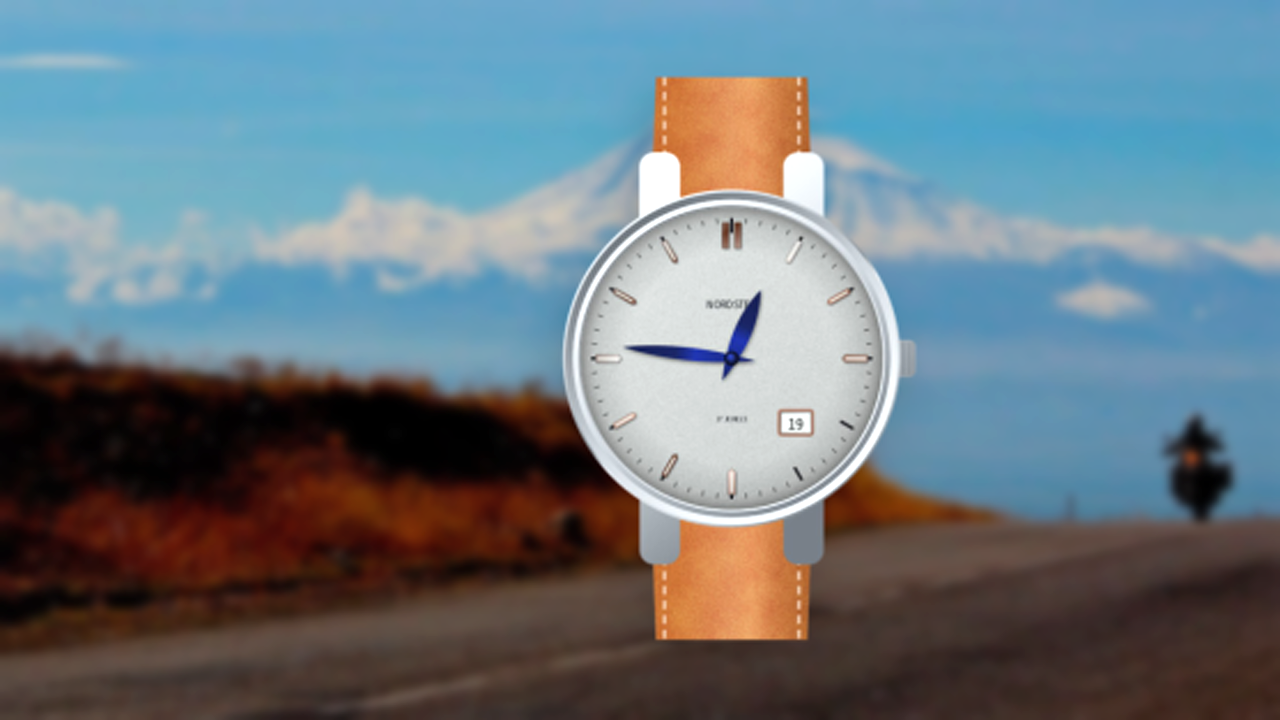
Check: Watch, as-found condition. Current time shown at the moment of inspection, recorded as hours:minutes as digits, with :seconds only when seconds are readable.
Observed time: 12:46
